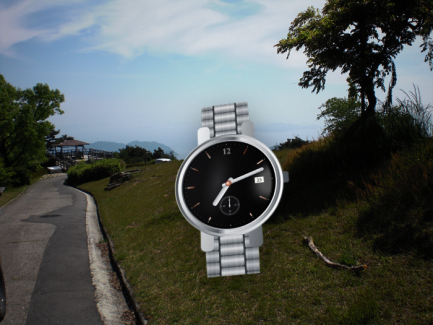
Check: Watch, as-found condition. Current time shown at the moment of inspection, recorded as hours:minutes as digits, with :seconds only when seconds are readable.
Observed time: 7:12
